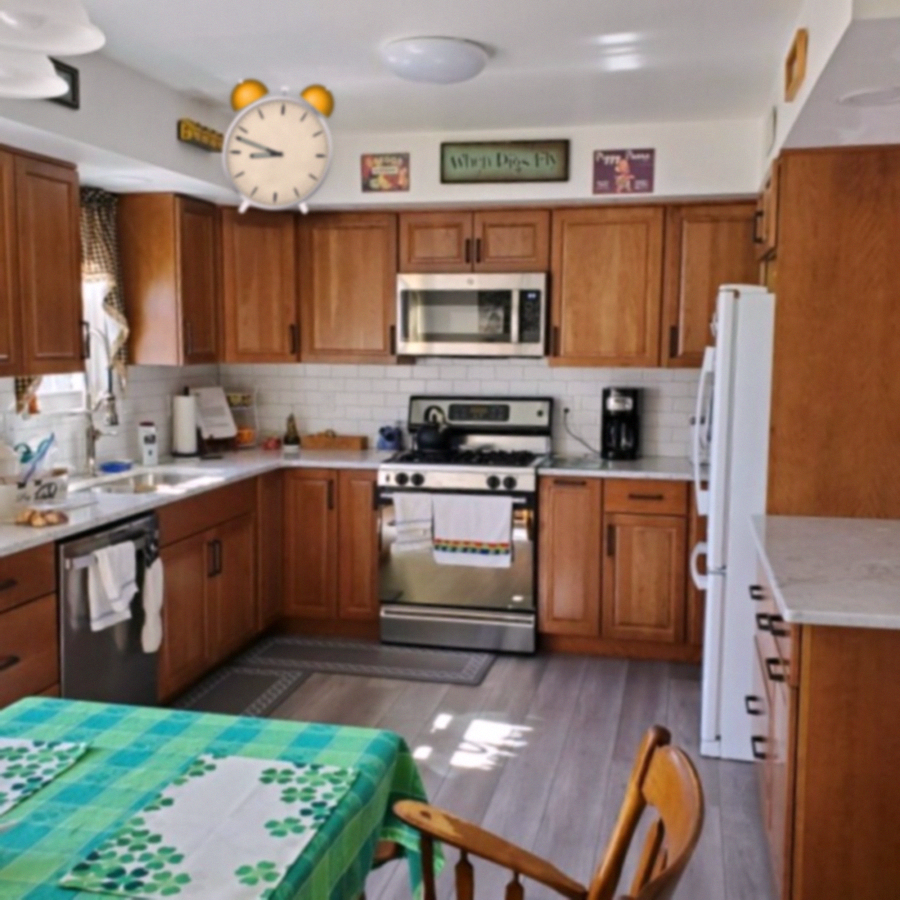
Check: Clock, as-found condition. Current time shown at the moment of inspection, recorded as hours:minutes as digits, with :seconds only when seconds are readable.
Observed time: 8:48
